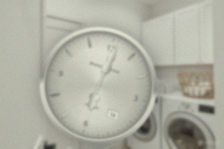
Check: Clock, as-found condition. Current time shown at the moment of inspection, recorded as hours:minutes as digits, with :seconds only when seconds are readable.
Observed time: 6:01
